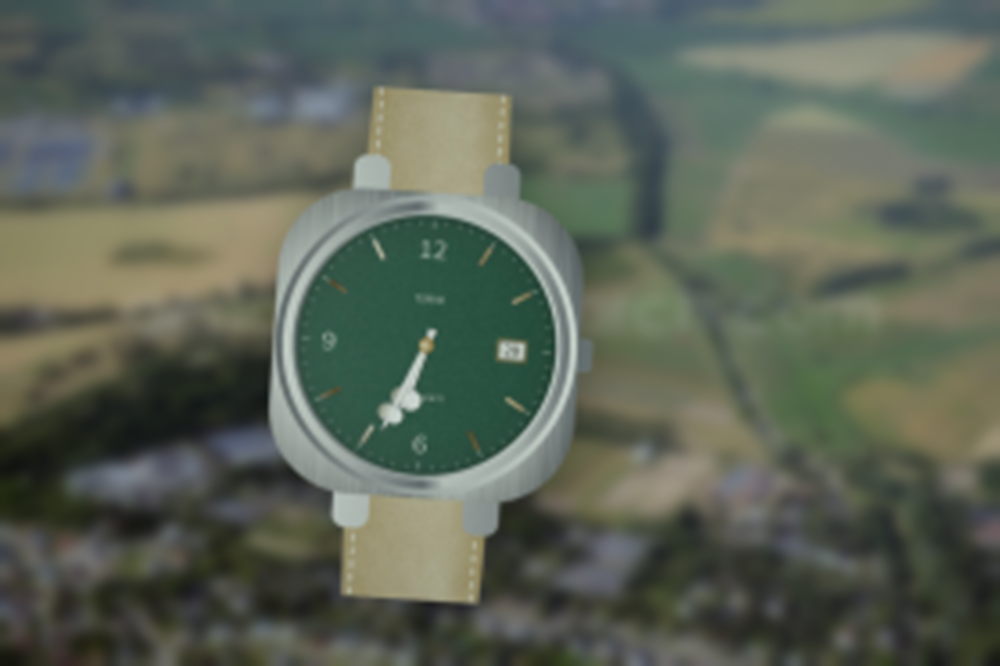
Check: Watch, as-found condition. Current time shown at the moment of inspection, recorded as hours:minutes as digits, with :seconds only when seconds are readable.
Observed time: 6:34
